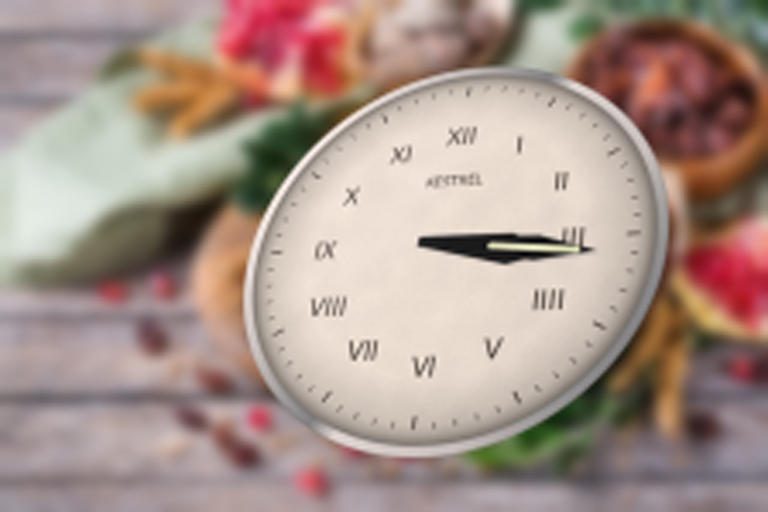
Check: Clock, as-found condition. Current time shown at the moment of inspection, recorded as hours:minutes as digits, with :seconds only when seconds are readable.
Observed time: 3:16
